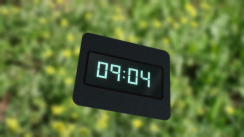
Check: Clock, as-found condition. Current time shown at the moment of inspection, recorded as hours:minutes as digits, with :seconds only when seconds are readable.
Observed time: 9:04
